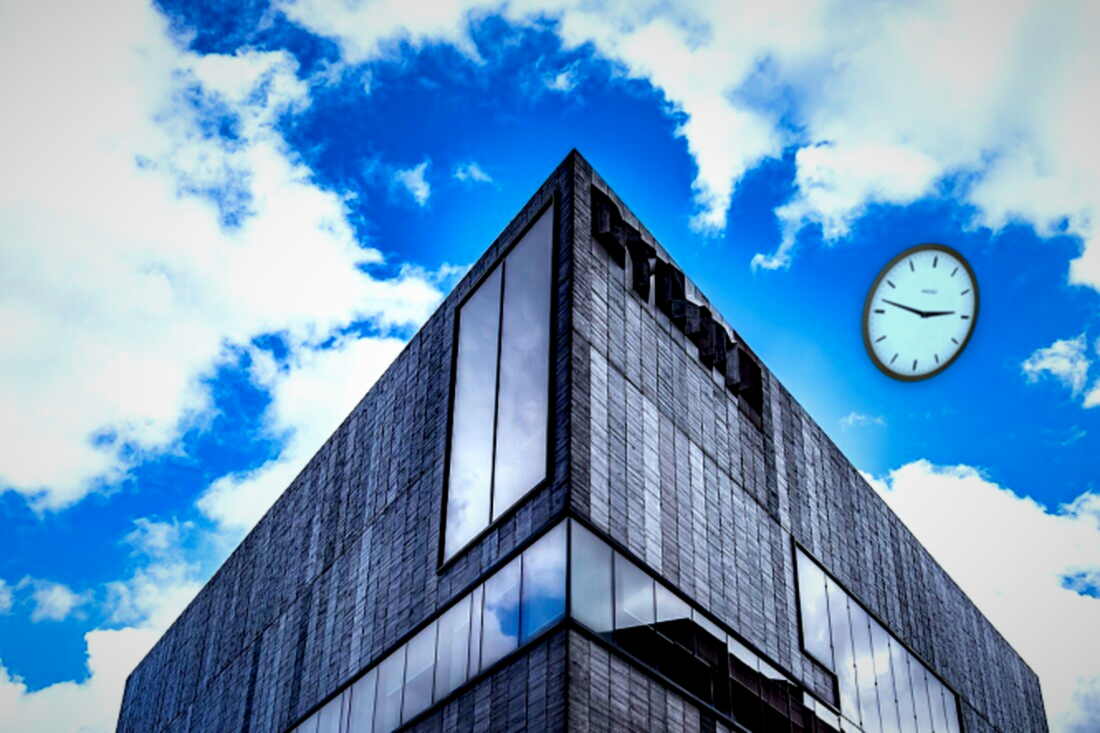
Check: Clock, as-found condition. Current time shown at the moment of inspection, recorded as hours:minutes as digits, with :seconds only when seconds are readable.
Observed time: 2:47
